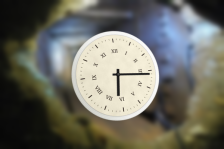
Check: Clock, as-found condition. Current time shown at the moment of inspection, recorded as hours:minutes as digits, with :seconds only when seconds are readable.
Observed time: 6:16
